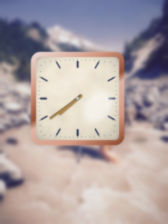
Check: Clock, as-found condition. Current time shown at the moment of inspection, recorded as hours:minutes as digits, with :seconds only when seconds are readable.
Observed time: 7:39
